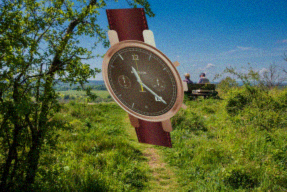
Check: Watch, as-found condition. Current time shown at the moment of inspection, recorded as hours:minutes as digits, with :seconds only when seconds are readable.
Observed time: 11:22
